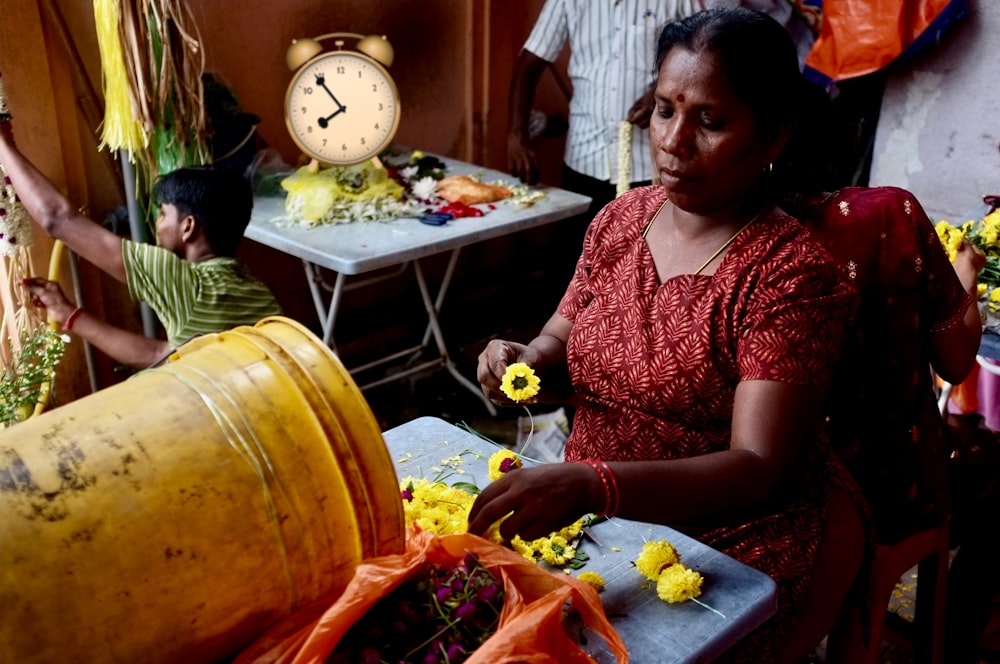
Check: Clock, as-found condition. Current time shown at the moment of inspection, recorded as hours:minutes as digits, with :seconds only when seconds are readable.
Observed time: 7:54
